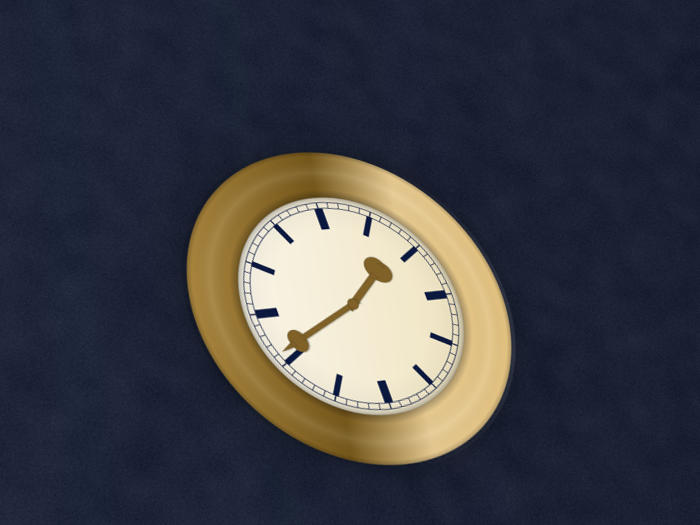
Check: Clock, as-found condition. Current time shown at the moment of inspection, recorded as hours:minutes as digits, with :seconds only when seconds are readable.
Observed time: 1:41
